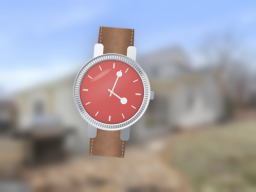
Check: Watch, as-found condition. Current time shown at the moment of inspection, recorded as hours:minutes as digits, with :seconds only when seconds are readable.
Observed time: 4:03
